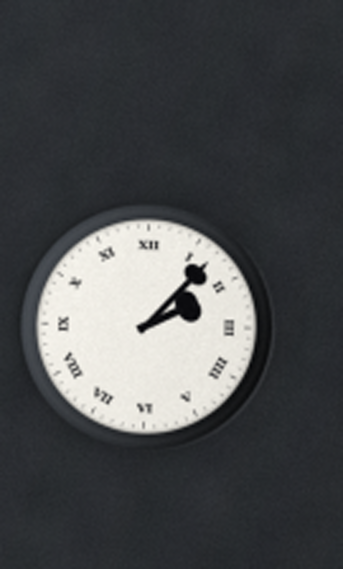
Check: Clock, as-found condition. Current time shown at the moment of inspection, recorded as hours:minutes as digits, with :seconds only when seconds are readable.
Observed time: 2:07
